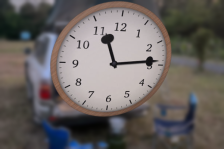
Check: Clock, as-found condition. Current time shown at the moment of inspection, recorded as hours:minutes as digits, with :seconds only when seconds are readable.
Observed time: 11:14
